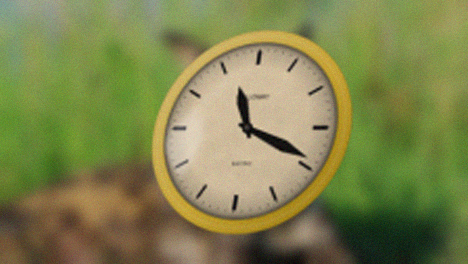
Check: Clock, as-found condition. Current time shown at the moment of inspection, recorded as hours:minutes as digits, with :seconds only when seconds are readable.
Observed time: 11:19
